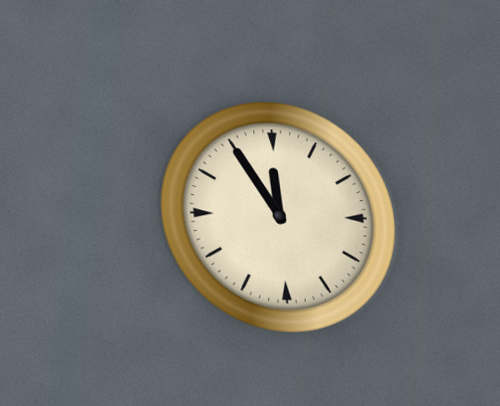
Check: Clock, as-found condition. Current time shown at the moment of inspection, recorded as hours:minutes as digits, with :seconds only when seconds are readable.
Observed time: 11:55
